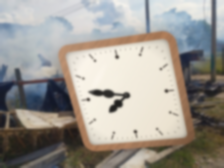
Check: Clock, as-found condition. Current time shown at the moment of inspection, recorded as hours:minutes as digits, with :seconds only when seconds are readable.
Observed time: 7:47
